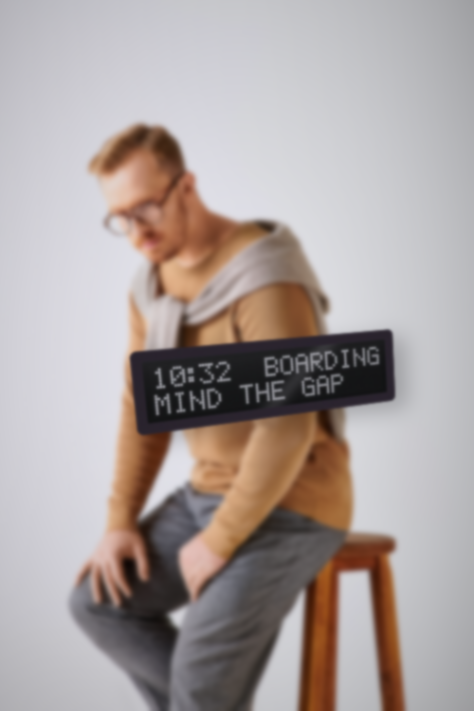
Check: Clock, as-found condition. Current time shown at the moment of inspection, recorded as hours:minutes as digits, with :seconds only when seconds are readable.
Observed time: 10:32
